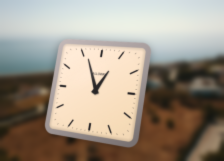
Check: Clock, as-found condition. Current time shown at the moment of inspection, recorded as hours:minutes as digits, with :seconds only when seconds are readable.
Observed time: 12:56
